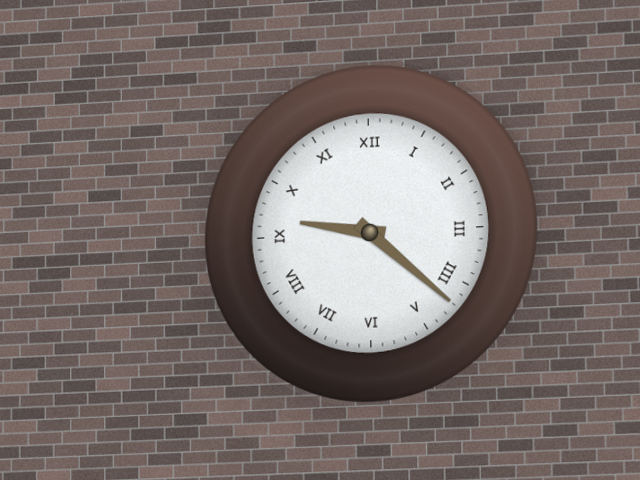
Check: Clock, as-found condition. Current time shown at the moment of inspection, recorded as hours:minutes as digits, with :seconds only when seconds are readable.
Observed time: 9:22
